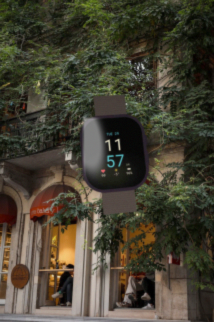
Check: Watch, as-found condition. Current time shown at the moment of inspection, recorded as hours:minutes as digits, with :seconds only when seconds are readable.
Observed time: 11:57
